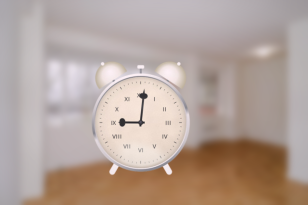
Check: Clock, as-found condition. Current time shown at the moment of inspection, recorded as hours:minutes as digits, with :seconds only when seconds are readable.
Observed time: 9:01
